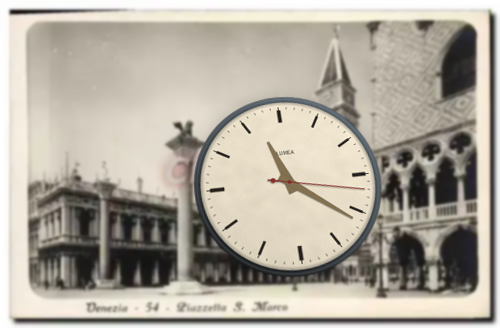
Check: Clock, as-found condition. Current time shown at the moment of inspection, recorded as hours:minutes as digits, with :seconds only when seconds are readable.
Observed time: 11:21:17
